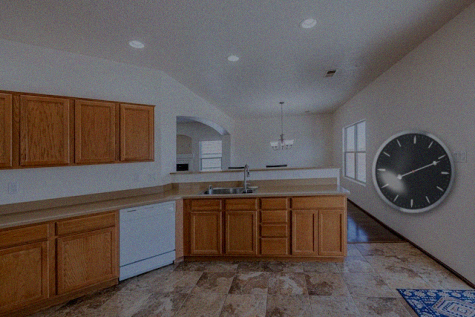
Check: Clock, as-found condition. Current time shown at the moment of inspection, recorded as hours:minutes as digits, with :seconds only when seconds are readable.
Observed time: 8:11
